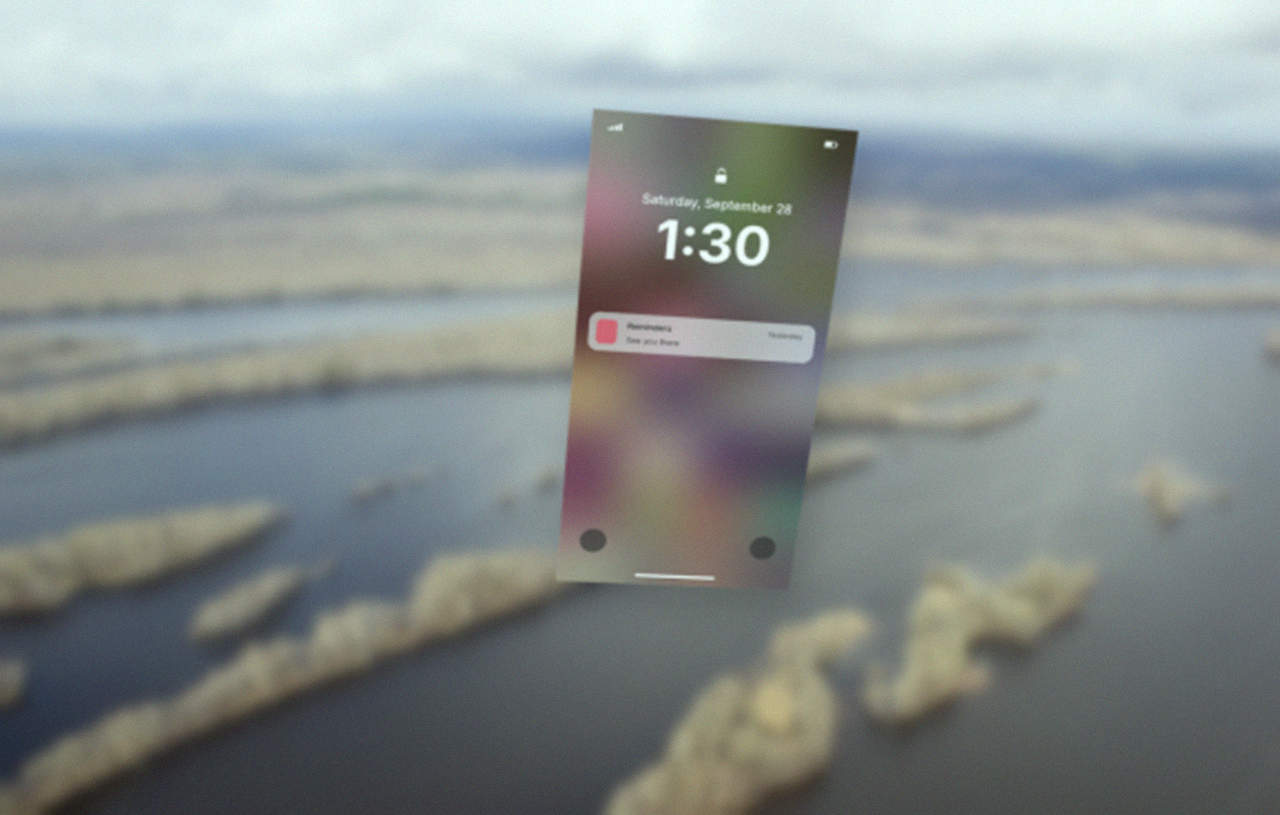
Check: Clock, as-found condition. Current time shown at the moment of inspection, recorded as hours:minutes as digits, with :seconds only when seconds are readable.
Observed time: 1:30
